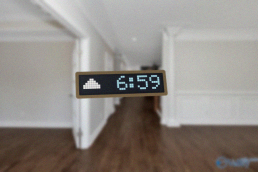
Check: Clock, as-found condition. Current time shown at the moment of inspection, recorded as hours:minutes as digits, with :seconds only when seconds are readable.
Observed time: 6:59
